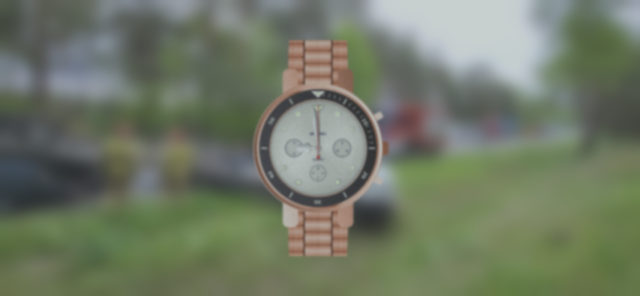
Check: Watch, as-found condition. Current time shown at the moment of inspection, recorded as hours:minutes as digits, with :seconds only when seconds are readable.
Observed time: 8:59
